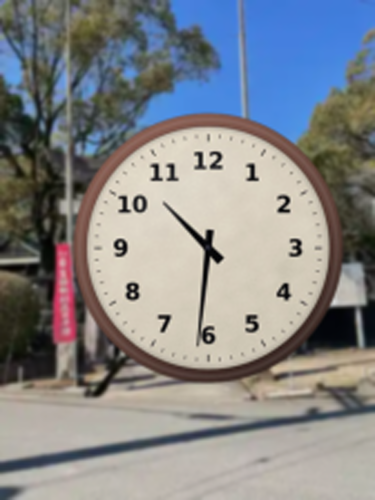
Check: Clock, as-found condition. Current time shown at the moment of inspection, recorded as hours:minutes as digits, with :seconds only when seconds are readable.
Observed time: 10:31
